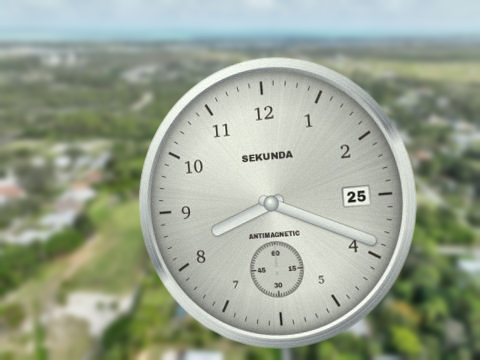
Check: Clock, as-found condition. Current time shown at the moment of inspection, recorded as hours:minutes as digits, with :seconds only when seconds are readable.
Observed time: 8:19
